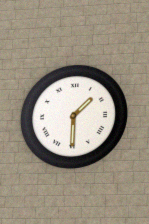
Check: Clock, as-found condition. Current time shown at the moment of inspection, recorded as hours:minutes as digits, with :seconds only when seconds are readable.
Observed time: 1:30
